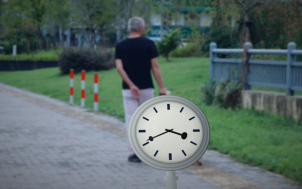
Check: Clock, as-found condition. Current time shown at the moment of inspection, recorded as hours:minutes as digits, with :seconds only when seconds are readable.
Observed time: 3:41
